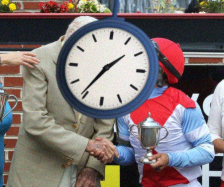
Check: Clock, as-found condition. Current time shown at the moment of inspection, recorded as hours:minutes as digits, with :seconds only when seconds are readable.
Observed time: 1:36
